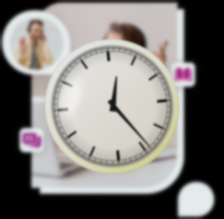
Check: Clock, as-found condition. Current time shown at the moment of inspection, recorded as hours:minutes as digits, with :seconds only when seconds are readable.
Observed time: 12:24
